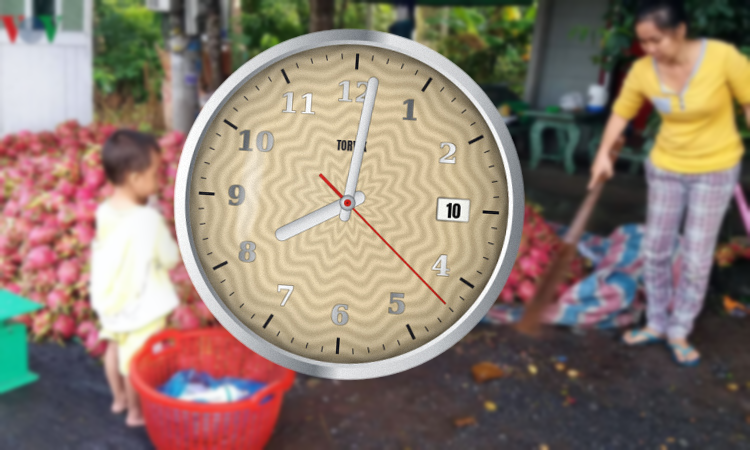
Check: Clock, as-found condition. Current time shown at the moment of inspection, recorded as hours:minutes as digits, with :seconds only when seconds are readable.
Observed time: 8:01:22
